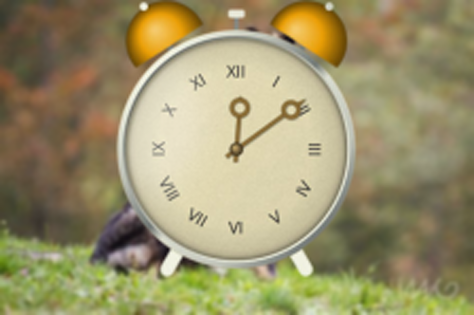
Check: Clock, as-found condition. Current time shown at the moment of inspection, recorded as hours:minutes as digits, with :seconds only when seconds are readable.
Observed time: 12:09
